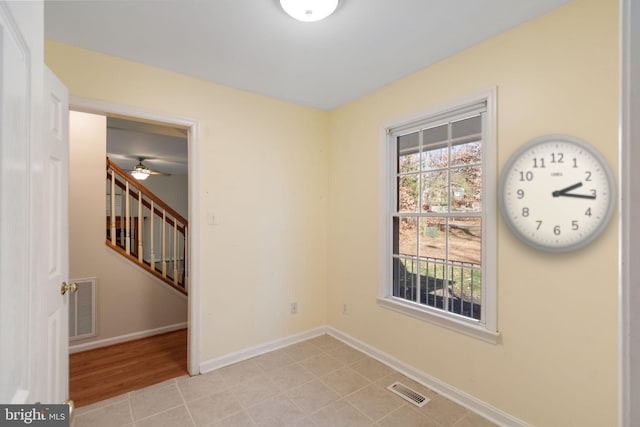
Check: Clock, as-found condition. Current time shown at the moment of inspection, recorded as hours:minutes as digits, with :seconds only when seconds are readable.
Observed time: 2:16
